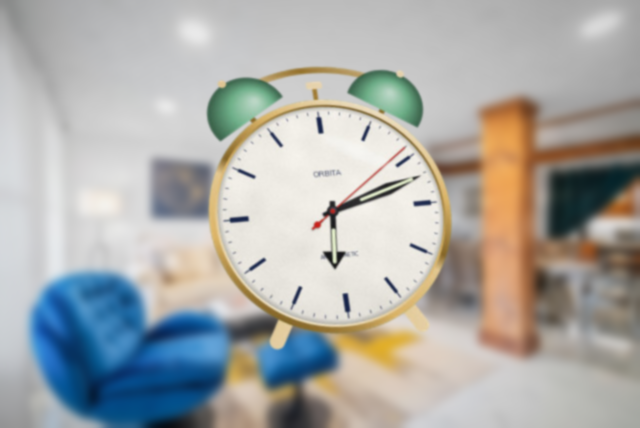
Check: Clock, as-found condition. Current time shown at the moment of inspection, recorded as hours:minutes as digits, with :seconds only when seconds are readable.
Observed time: 6:12:09
